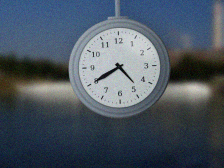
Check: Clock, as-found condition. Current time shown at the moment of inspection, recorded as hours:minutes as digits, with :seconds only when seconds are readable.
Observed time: 4:40
